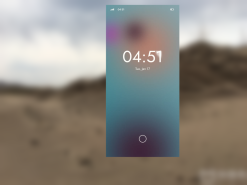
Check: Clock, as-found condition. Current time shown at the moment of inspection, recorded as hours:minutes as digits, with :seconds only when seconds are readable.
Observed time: 4:51
